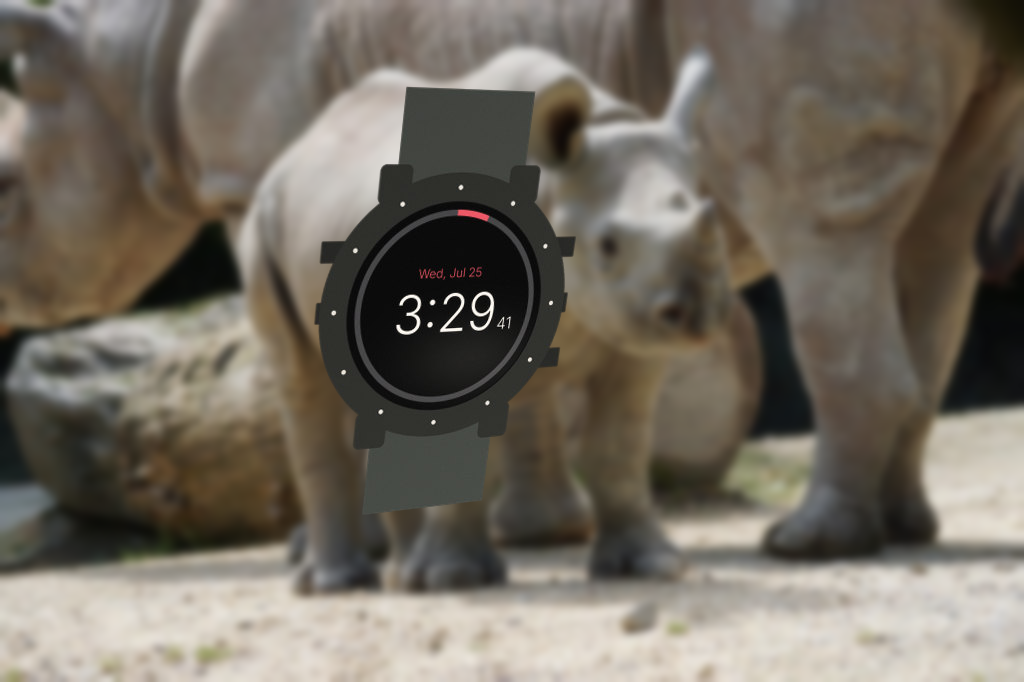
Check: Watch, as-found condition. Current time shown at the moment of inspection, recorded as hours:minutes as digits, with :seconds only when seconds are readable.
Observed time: 3:29:41
